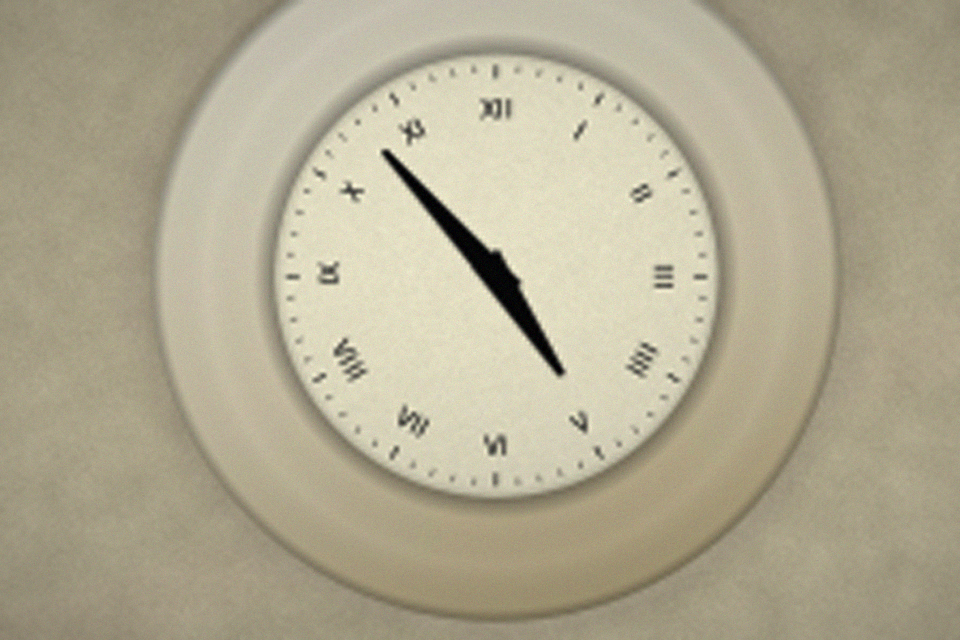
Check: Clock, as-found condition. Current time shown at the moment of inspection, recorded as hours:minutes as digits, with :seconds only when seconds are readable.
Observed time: 4:53
